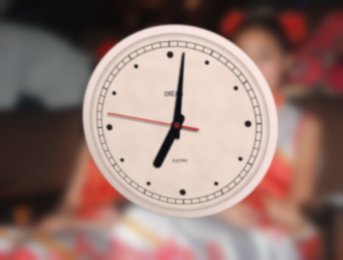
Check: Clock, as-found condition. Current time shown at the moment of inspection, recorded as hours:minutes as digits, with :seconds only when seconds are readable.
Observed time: 7:01:47
